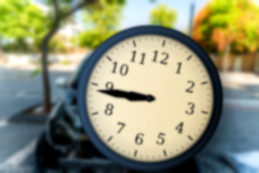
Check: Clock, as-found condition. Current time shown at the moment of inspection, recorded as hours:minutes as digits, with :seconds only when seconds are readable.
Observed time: 8:44
